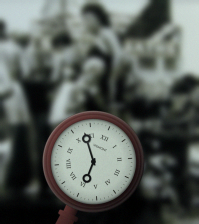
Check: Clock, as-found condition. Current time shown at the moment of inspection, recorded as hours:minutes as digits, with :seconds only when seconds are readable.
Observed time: 5:53
